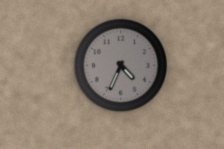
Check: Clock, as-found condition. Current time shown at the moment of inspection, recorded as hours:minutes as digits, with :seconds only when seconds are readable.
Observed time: 4:34
